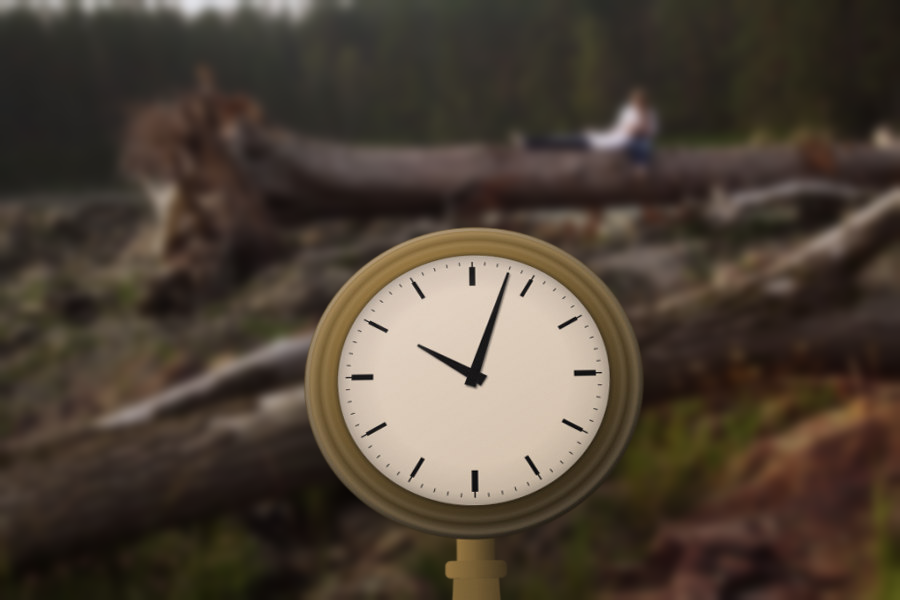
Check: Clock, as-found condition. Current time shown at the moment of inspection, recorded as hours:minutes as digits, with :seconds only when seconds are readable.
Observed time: 10:03
